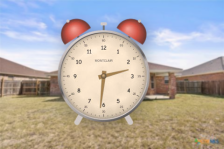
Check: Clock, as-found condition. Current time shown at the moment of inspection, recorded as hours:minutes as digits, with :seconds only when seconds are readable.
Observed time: 2:31
